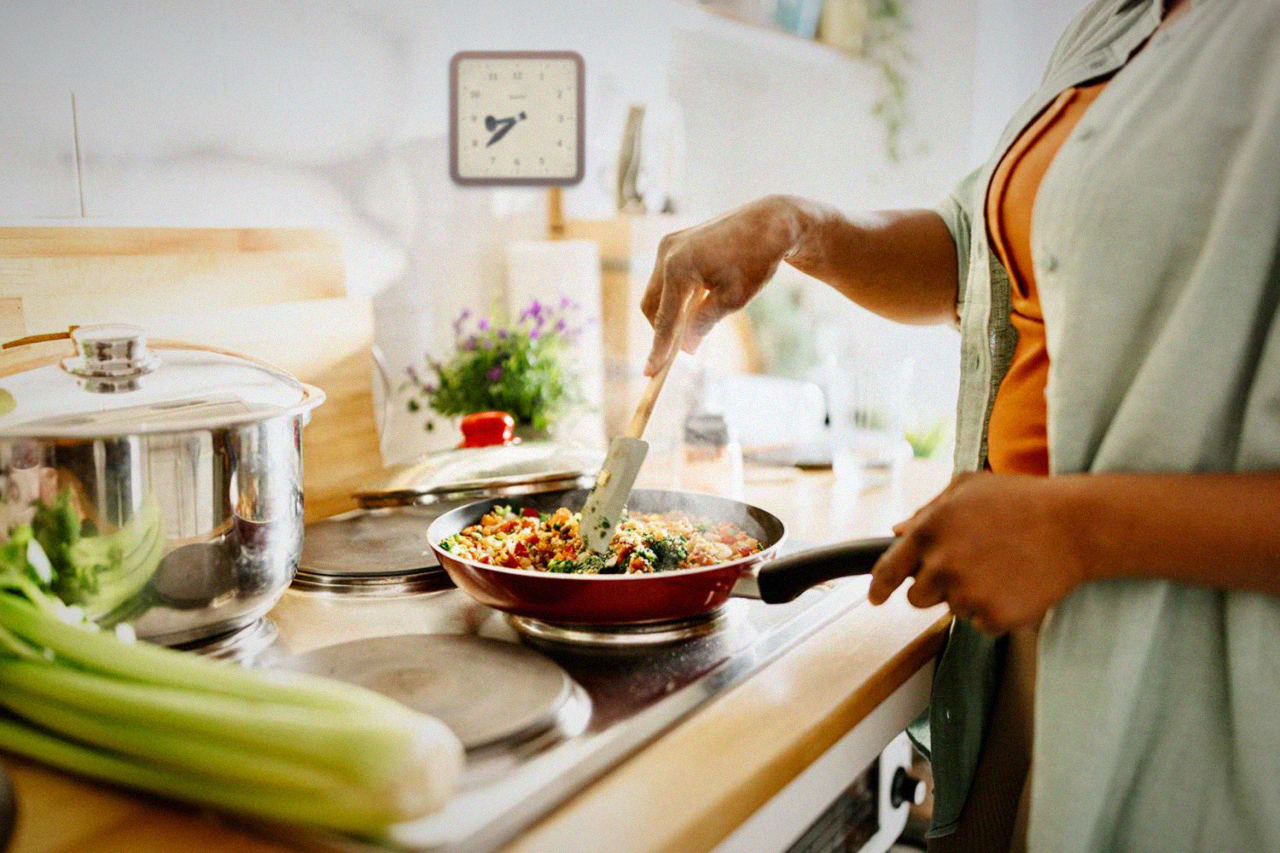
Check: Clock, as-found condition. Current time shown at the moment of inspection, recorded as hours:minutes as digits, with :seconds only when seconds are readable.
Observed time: 8:38
